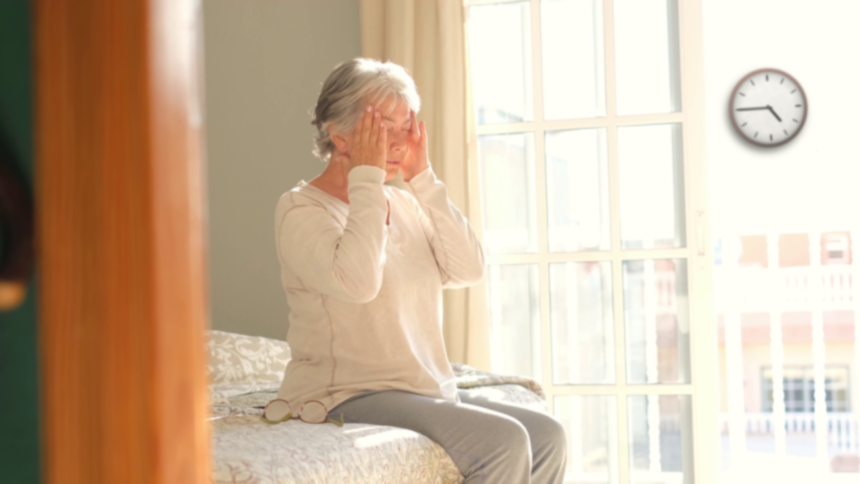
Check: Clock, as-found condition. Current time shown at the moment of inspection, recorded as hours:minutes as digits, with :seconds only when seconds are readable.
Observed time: 4:45
